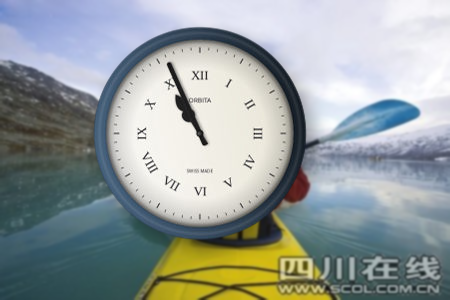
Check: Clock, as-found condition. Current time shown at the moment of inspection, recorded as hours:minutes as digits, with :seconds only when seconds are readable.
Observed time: 10:56
